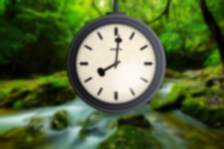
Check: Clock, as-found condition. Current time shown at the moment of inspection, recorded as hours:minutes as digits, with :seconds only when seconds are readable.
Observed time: 8:01
